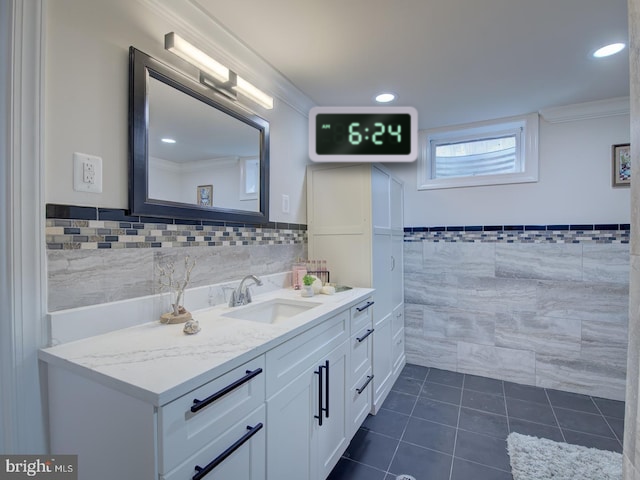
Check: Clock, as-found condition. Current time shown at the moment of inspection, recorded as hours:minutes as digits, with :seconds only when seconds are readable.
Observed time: 6:24
